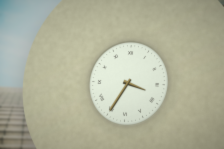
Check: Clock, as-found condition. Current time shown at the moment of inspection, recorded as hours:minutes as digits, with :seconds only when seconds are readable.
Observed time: 3:35
